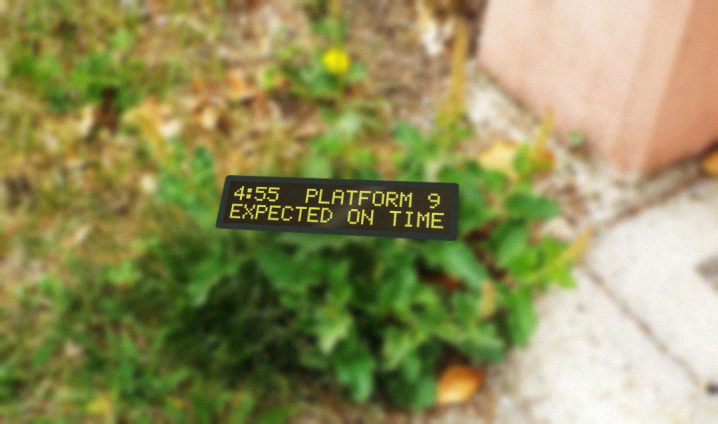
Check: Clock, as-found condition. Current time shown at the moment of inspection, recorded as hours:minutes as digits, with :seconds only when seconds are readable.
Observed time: 4:55
